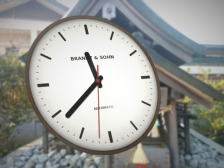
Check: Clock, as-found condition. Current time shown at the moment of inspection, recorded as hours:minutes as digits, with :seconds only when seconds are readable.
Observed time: 11:38:32
